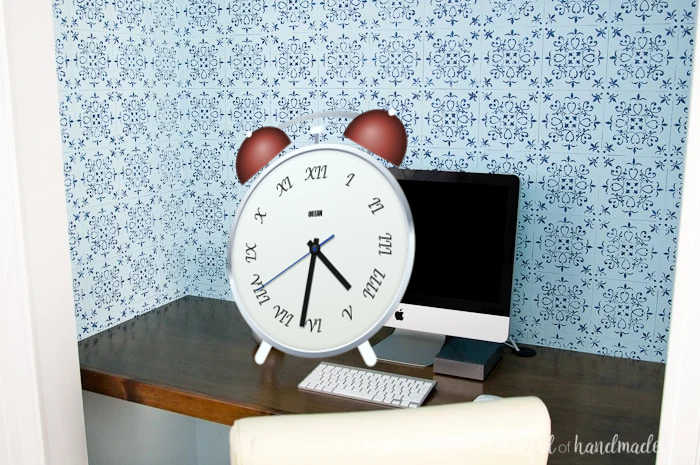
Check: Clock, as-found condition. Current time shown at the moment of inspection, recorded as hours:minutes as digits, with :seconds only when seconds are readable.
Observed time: 4:31:40
